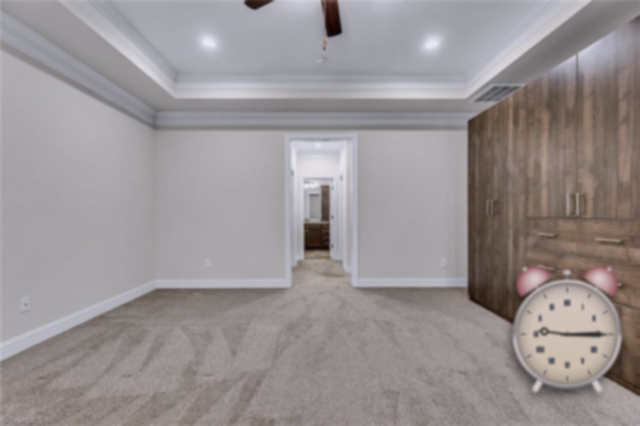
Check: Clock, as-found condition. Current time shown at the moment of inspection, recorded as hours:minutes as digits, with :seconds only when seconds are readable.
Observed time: 9:15
